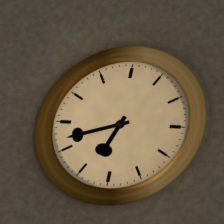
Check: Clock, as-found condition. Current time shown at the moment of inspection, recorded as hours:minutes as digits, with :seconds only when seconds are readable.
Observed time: 6:42
